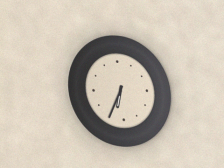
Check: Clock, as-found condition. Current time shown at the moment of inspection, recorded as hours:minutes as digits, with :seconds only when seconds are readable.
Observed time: 6:35
